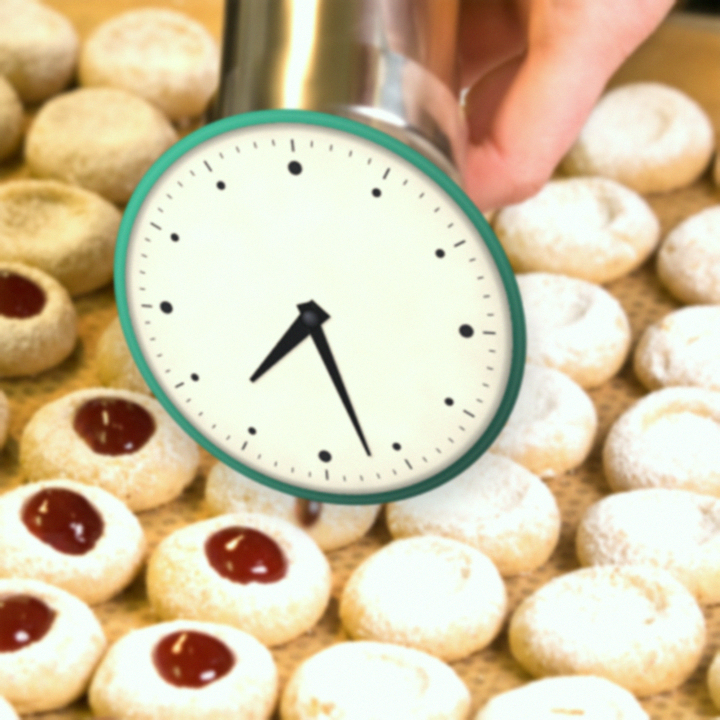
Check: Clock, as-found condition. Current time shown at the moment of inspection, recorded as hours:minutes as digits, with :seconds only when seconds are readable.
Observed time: 7:27
